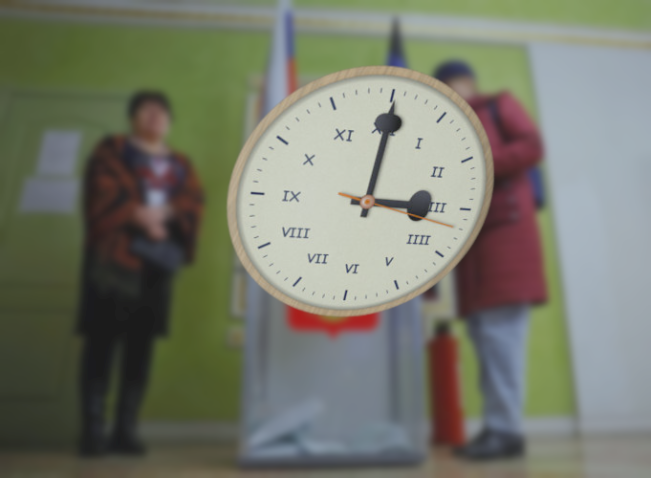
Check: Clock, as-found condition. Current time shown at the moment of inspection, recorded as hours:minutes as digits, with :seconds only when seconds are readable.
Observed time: 3:00:17
